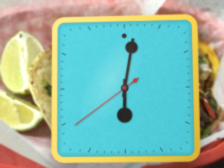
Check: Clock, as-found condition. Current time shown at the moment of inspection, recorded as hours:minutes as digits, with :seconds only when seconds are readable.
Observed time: 6:01:39
